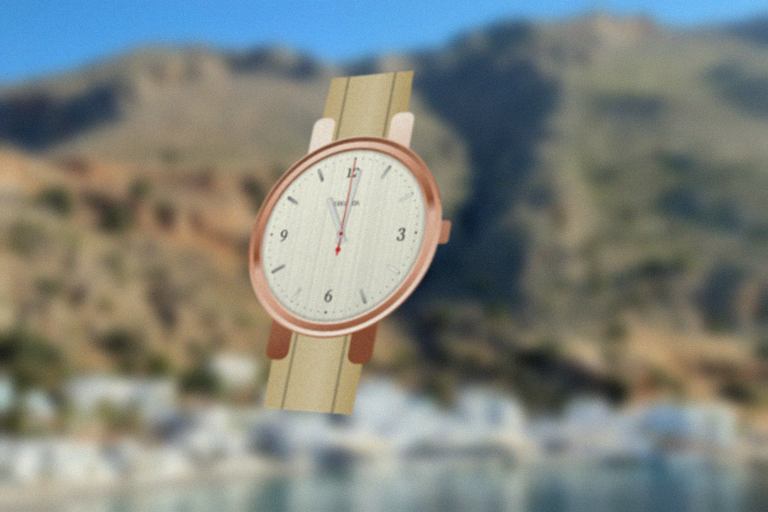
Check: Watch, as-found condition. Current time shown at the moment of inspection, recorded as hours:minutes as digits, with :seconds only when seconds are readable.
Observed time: 11:01:00
